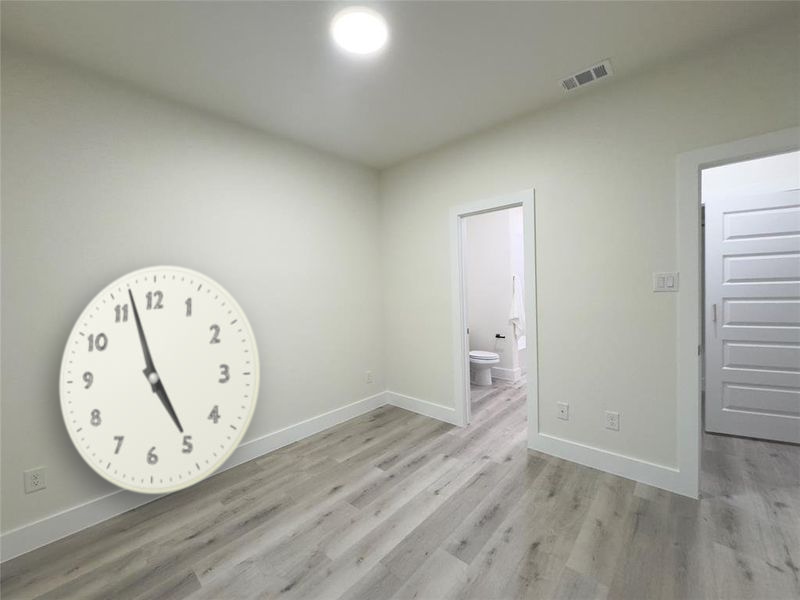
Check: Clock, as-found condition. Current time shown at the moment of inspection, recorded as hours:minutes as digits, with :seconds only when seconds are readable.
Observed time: 4:57
